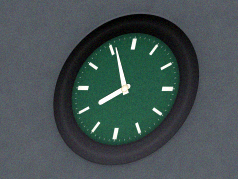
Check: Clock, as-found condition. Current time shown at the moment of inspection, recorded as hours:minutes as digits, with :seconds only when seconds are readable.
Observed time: 7:56
